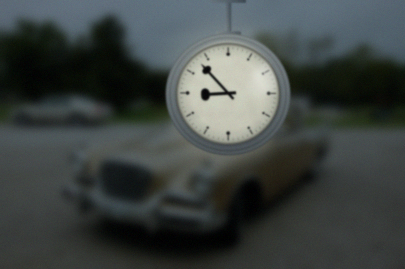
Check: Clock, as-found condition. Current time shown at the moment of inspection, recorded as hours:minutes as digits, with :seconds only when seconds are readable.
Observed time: 8:53
